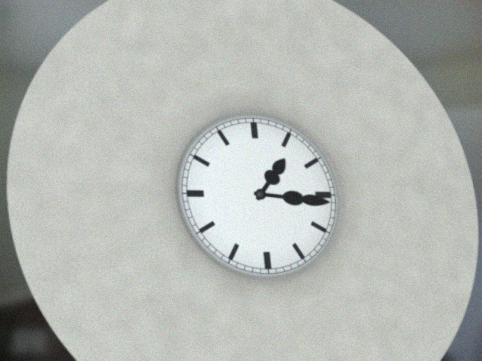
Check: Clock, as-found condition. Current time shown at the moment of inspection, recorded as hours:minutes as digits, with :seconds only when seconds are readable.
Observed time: 1:16
